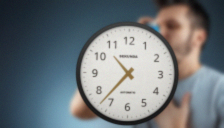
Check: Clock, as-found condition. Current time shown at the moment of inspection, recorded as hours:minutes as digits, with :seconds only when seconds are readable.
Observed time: 10:37
